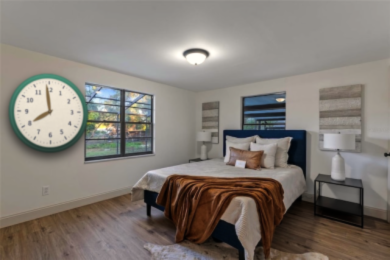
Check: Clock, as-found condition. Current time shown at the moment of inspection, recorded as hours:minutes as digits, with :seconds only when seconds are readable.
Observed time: 7:59
